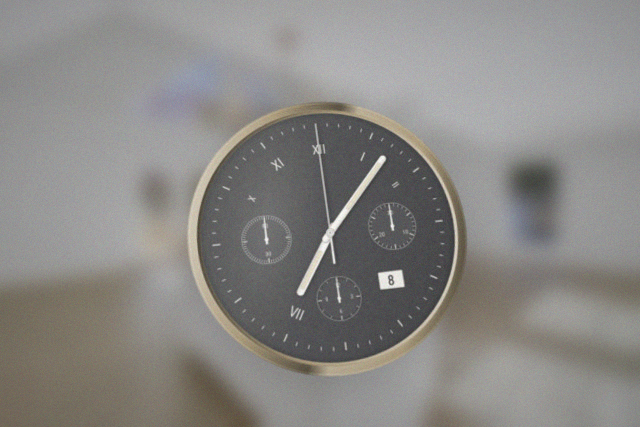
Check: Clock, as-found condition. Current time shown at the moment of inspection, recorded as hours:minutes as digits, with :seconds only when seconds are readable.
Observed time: 7:07
